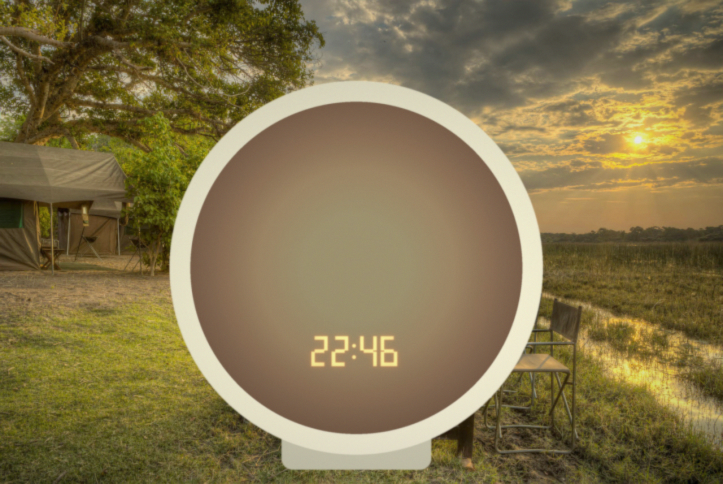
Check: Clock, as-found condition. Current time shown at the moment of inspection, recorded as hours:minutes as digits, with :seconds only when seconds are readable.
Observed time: 22:46
